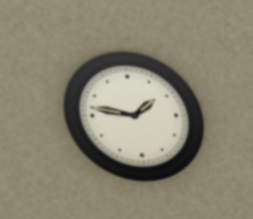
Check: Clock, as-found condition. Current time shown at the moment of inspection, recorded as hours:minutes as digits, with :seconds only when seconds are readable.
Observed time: 1:47
